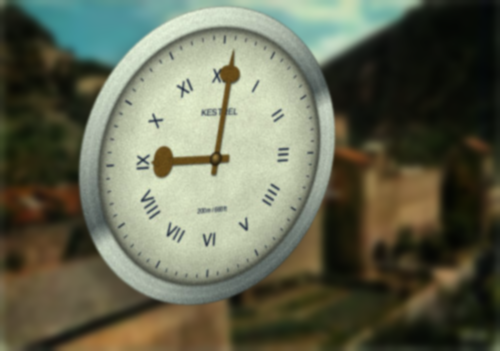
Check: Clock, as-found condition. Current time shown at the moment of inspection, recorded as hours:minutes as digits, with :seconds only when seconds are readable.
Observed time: 9:01
